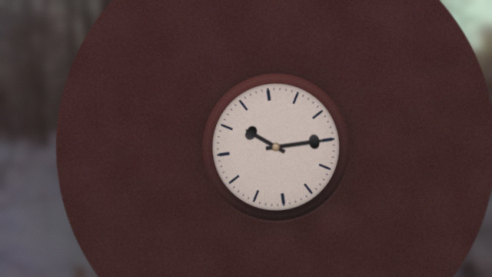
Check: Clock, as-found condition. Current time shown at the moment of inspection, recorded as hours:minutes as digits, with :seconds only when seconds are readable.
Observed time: 10:15
